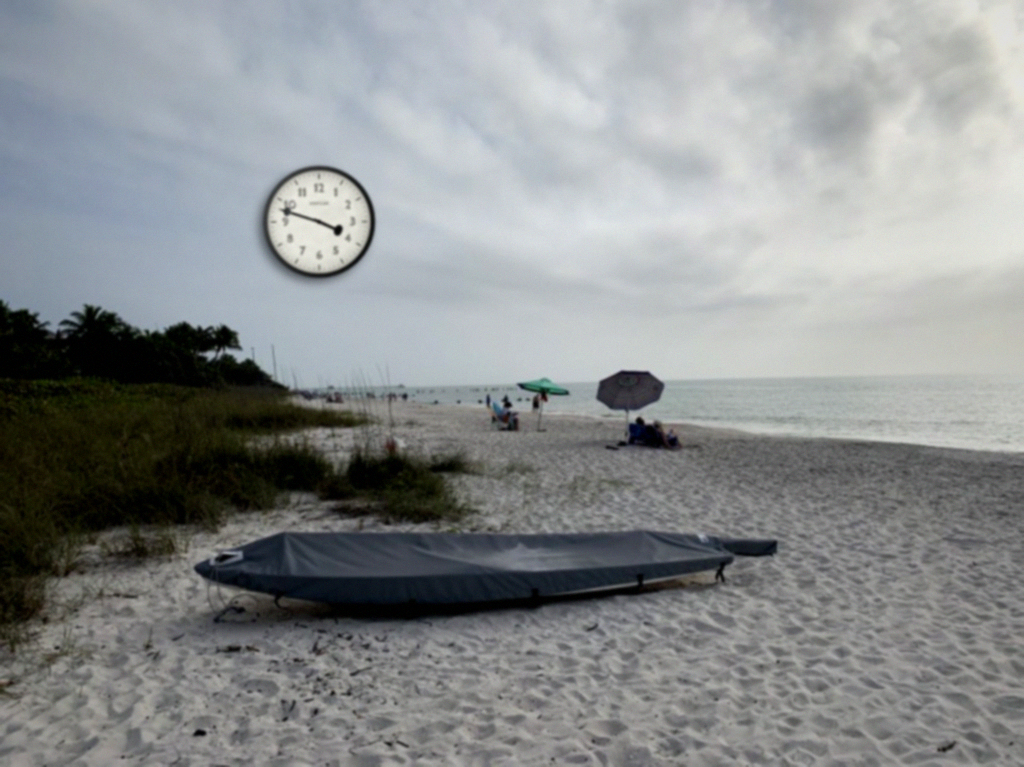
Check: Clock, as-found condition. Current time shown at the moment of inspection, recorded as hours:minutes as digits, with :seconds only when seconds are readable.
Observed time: 3:48
